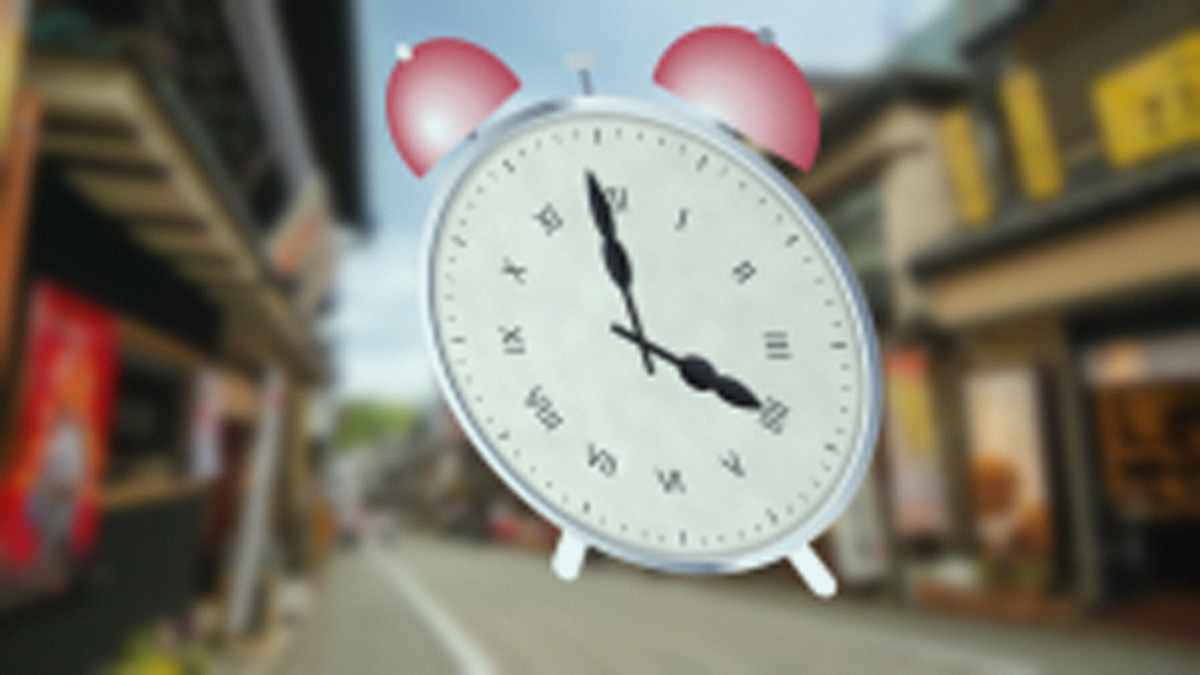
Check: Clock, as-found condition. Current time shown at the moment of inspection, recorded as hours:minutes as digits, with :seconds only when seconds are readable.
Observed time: 3:59
